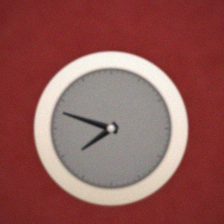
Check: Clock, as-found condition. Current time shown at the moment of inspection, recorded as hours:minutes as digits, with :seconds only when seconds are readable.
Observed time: 7:48
